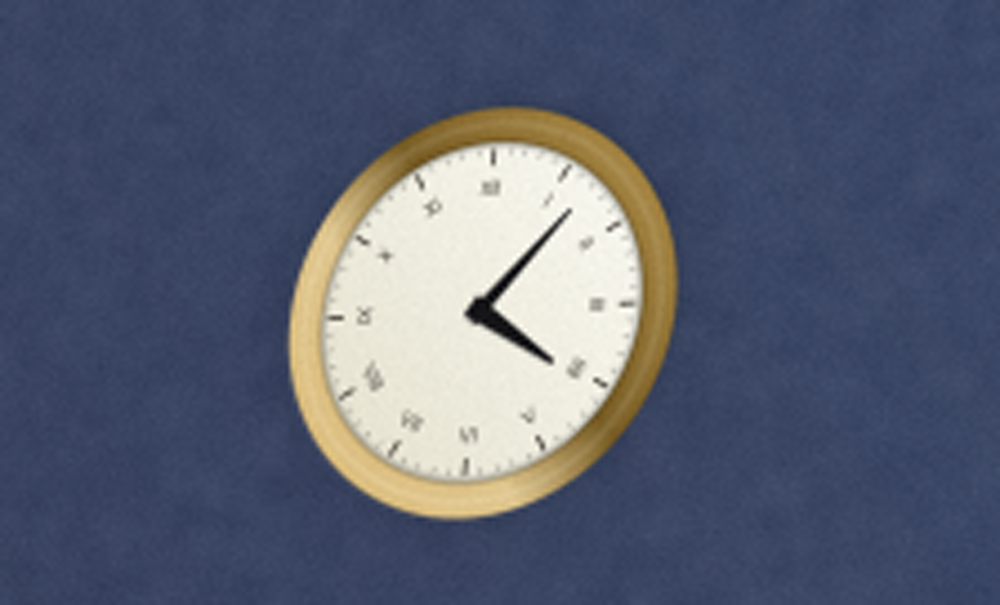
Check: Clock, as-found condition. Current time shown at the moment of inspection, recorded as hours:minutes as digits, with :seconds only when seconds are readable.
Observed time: 4:07
